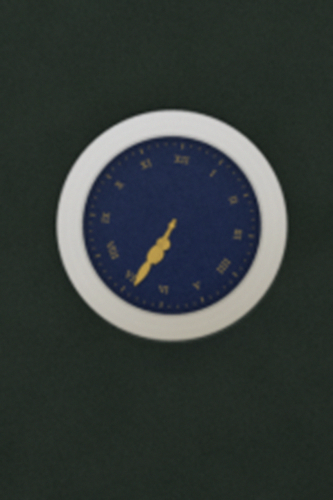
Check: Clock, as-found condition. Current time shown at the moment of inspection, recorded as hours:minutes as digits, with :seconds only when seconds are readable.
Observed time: 6:34
